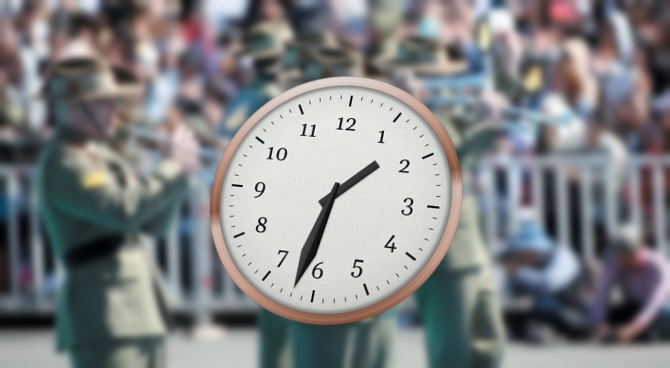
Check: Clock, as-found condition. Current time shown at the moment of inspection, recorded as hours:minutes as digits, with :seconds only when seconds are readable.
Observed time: 1:32
